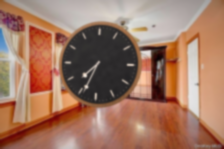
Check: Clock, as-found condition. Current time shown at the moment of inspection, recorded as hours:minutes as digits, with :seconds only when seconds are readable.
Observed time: 7:34
